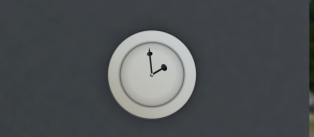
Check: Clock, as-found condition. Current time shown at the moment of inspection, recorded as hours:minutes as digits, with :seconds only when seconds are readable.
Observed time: 1:59
